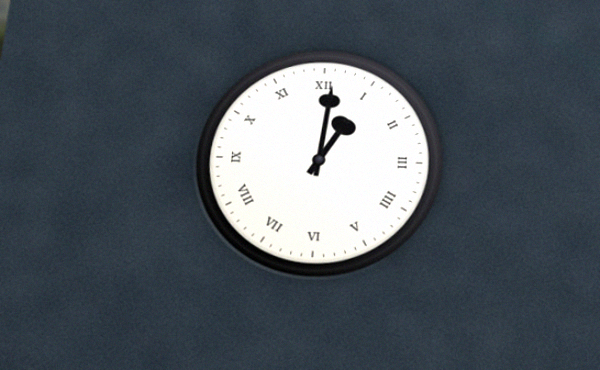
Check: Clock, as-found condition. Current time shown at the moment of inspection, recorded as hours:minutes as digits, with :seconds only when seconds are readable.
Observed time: 1:01
